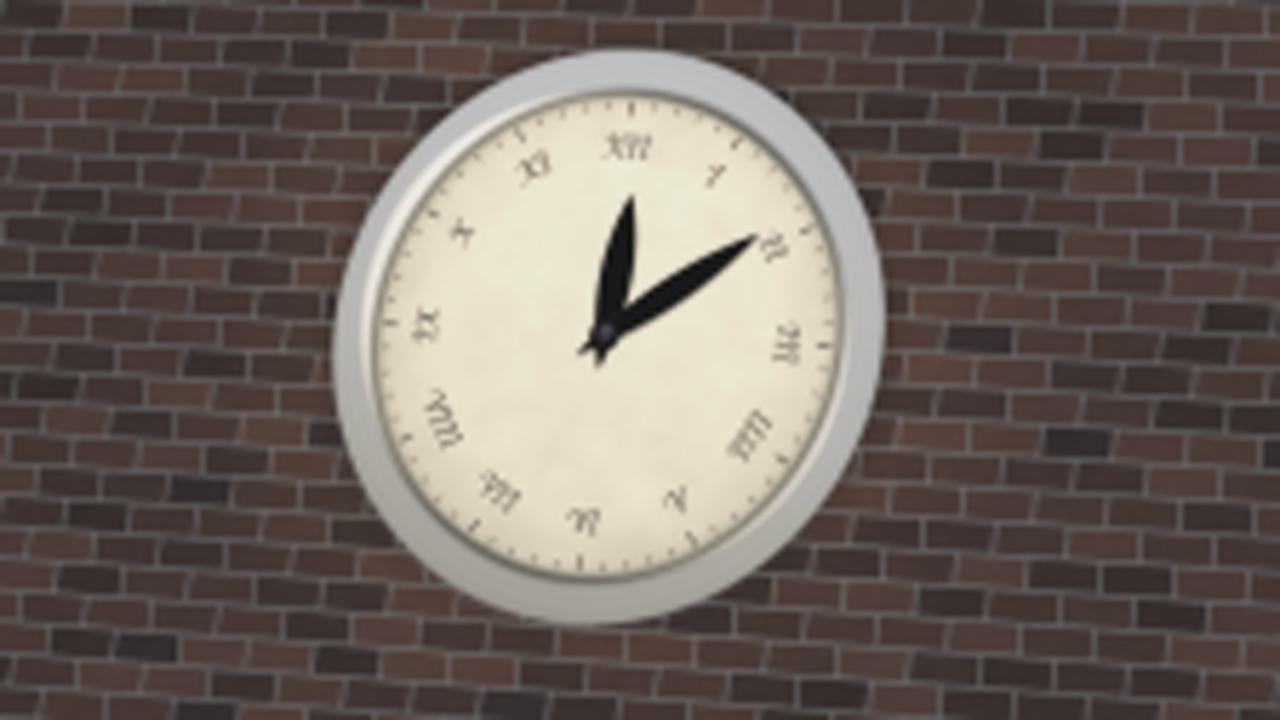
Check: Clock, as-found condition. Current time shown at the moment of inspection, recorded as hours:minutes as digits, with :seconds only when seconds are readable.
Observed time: 12:09
